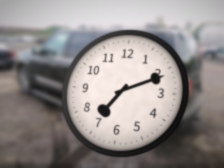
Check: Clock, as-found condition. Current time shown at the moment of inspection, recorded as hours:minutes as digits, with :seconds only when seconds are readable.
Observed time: 7:11
